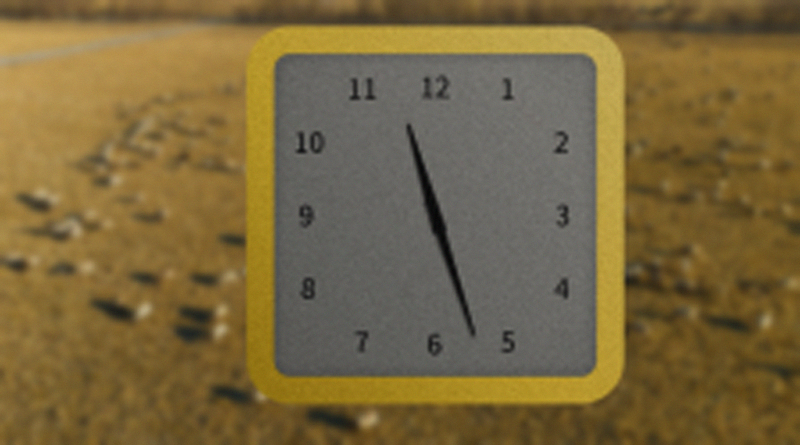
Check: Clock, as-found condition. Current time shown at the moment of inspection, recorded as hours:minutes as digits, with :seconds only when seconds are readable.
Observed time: 11:27
